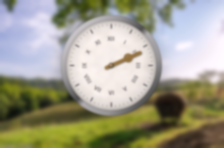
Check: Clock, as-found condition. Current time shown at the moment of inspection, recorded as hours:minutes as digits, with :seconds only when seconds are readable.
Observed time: 2:11
